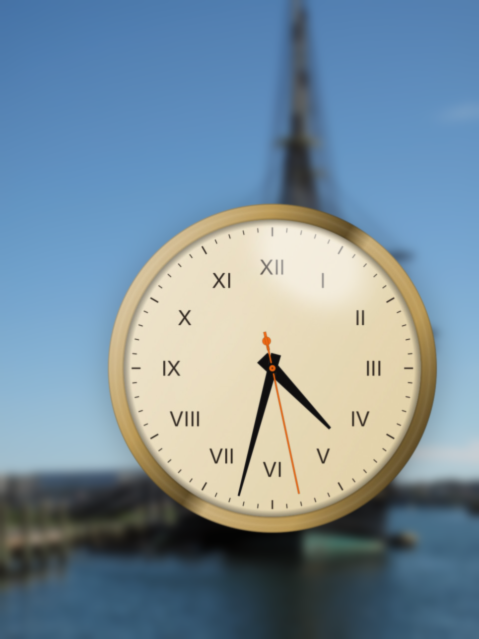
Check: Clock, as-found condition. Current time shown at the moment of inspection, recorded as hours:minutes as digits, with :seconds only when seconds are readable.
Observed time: 4:32:28
